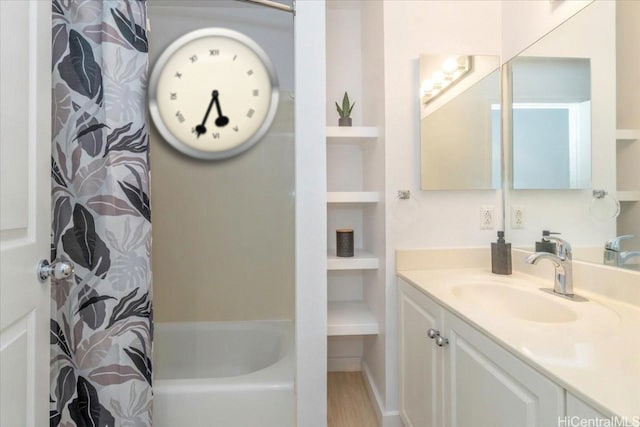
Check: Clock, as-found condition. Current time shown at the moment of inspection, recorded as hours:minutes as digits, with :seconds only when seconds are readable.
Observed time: 5:34
